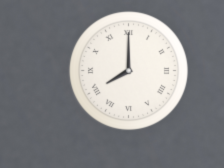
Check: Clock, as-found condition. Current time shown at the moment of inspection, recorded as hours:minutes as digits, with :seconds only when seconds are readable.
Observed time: 8:00
